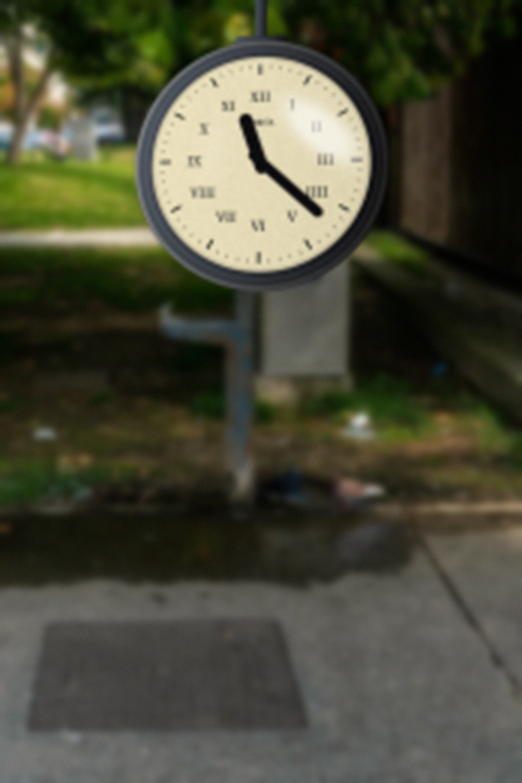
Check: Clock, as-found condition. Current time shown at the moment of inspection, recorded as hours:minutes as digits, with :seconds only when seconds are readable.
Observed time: 11:22
